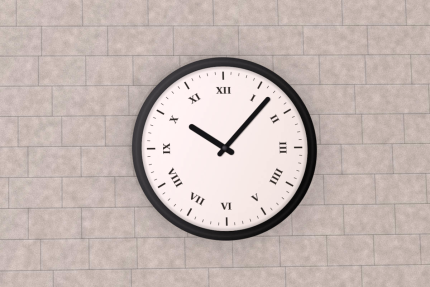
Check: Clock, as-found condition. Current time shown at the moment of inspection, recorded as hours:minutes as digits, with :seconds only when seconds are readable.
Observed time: 10:07
